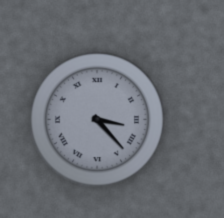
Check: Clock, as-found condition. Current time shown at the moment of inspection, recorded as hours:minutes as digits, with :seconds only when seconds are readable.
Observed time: 3:23
